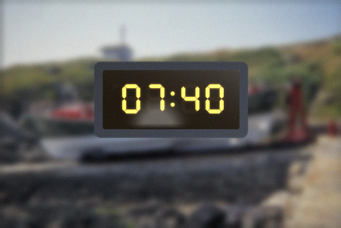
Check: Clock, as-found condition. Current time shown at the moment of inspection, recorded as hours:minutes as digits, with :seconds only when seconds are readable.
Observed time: 7:40
